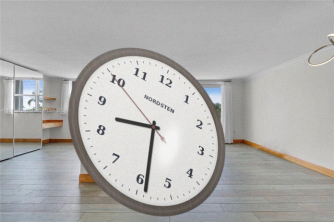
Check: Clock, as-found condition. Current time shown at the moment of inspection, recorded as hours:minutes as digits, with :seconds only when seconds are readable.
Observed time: 8:28:50
